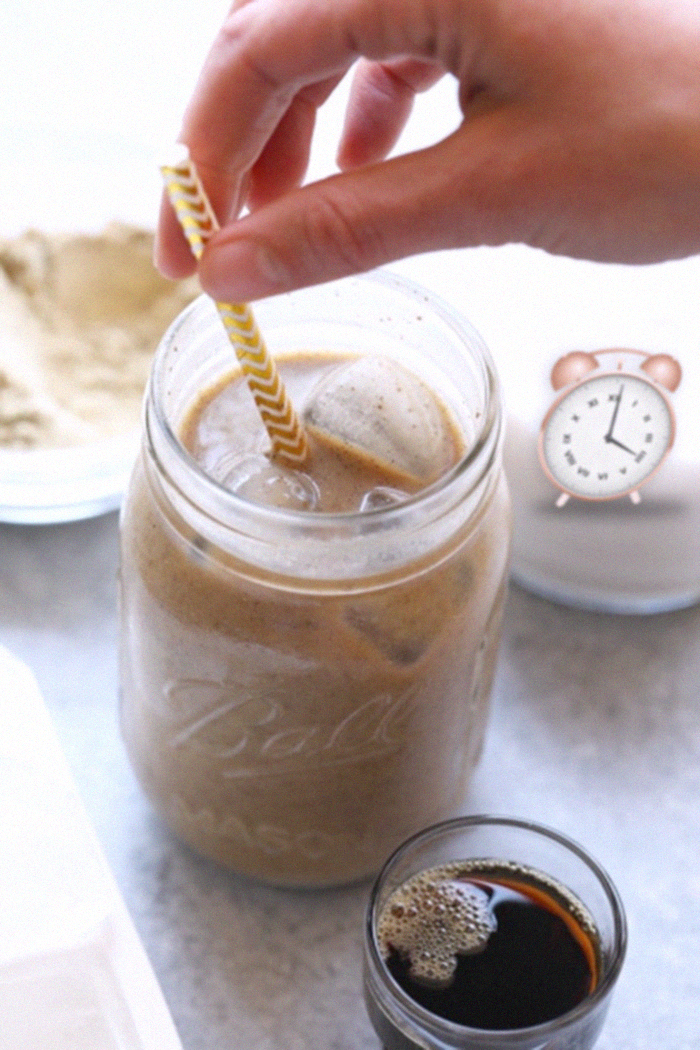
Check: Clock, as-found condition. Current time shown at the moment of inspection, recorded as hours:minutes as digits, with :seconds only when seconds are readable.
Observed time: 4:01
